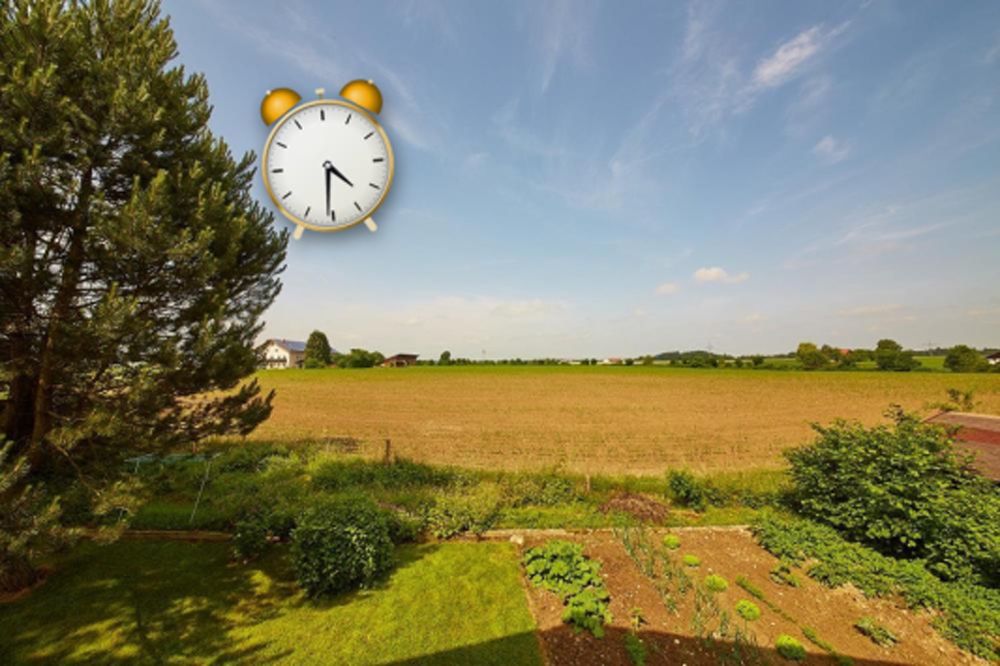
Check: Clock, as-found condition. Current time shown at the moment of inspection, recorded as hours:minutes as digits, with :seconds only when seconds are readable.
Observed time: 4:31
